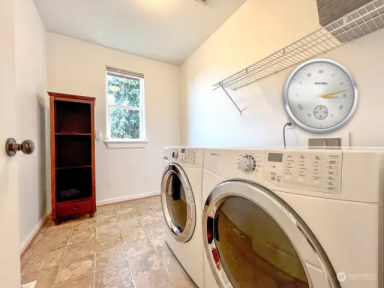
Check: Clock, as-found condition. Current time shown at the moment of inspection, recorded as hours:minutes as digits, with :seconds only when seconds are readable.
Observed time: 3:13
